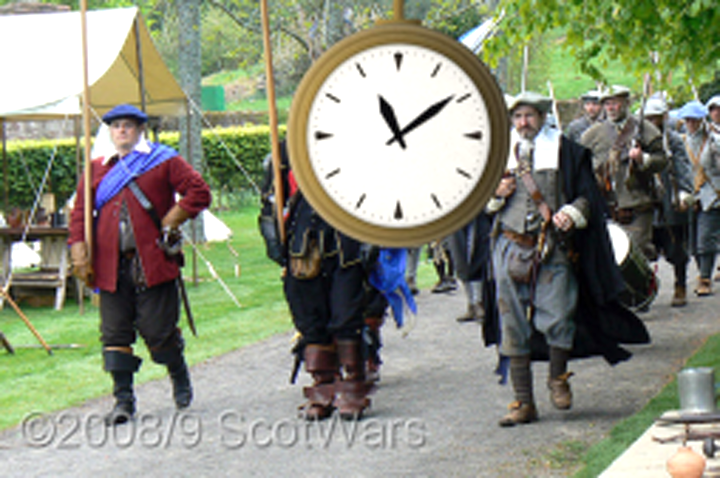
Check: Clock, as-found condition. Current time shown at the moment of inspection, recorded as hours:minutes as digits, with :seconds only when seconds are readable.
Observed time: 11:09
